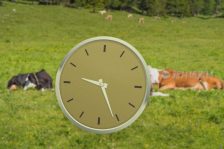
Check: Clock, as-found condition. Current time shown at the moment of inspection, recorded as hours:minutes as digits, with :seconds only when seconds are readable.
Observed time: 9:26
